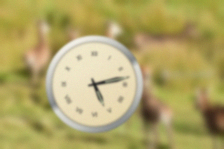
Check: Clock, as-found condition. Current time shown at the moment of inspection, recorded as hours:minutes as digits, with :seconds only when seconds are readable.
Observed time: 5:13
